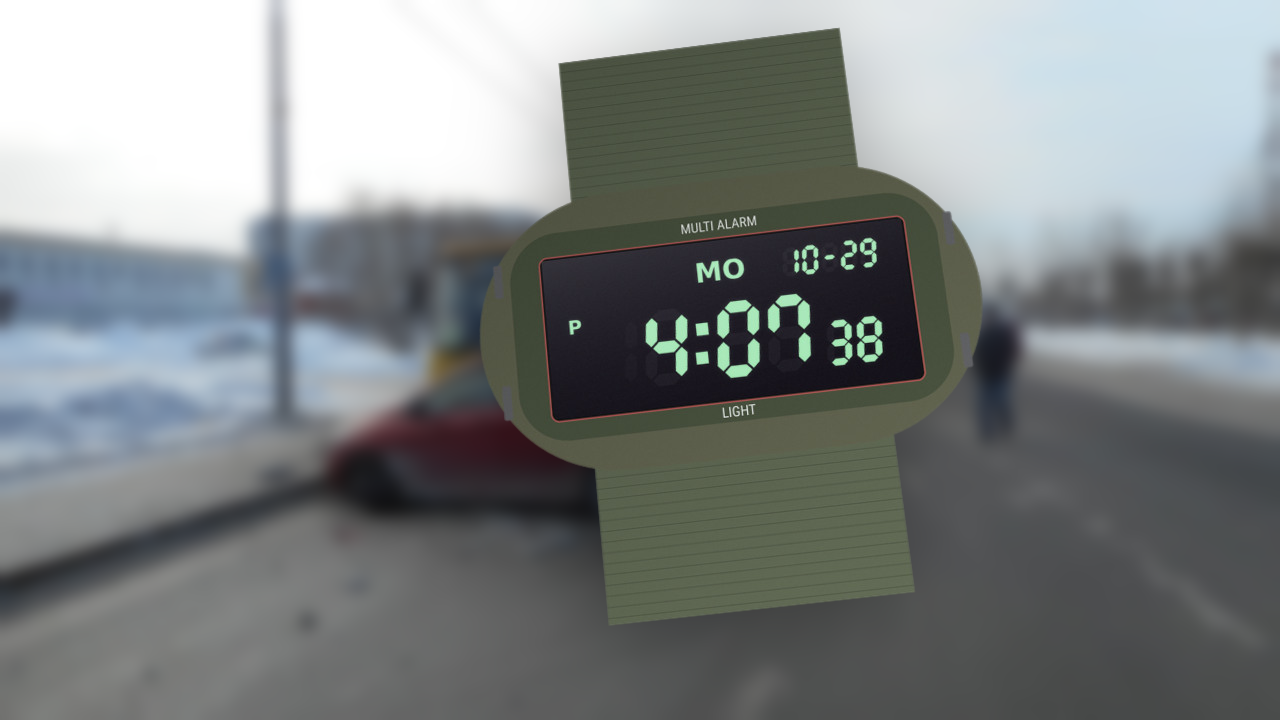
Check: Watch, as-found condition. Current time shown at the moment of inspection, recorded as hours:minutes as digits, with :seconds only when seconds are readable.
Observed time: 4:07:38
